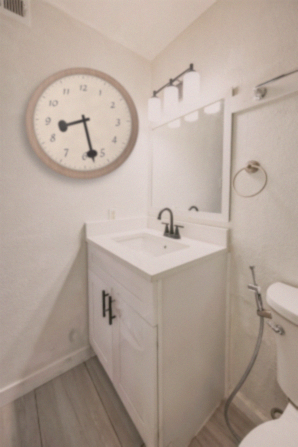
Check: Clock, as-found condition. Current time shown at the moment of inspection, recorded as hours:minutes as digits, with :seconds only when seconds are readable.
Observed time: 8:28
